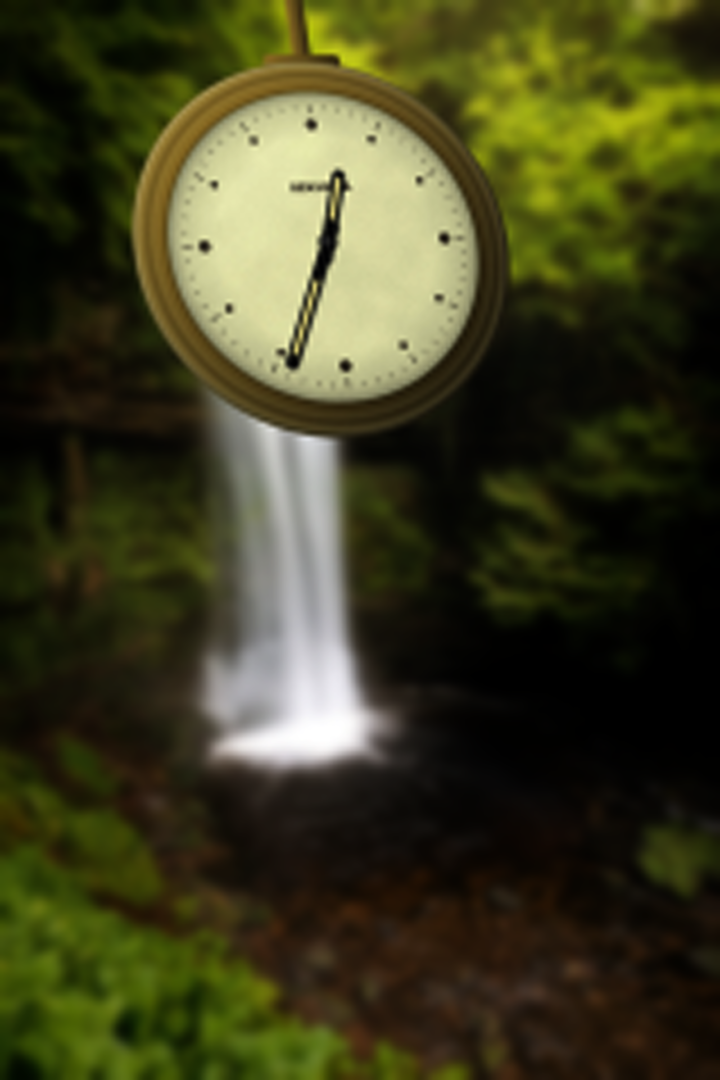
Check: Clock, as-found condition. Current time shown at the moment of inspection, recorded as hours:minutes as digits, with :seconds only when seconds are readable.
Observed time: 12:34
